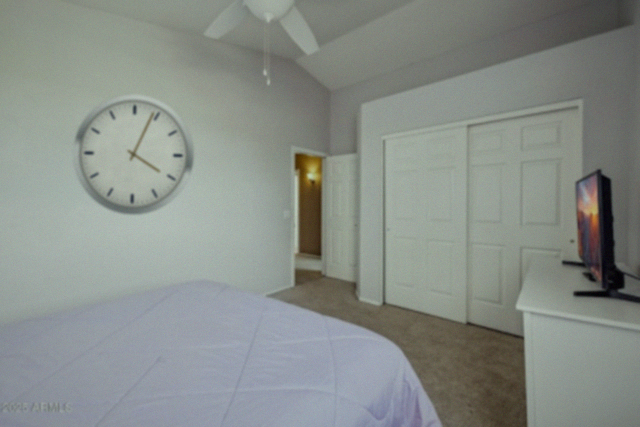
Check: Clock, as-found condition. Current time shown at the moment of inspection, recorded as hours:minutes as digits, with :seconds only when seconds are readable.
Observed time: 4:04
